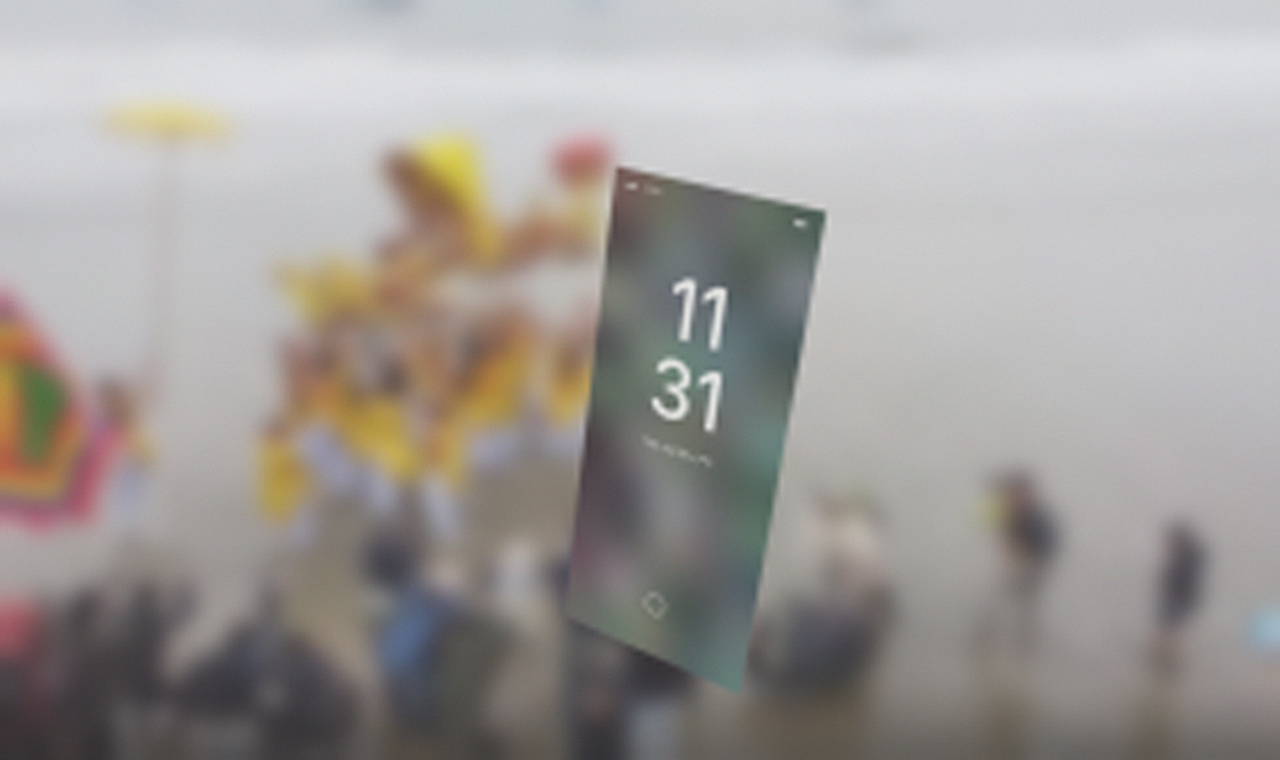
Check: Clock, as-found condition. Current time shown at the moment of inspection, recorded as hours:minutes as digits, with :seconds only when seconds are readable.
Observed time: 11:31
